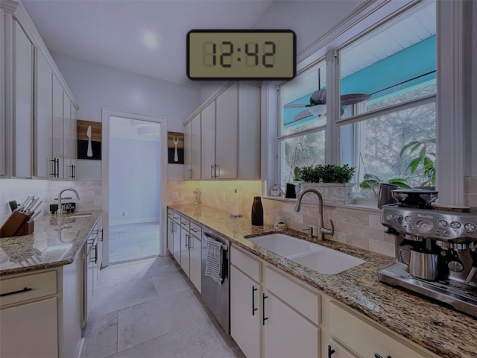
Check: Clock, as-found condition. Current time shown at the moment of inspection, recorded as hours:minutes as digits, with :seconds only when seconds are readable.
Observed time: 12:42
